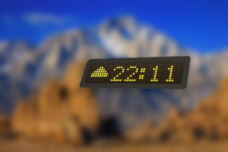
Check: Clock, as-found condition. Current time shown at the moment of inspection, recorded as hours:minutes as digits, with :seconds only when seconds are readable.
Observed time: 22:11
